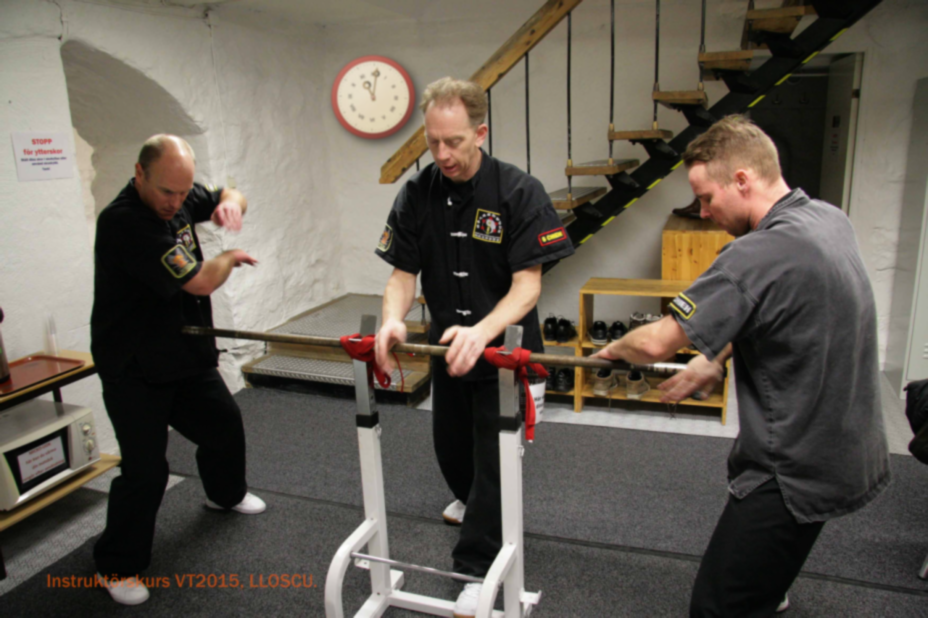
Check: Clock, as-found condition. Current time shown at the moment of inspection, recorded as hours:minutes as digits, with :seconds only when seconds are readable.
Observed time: 11:01
